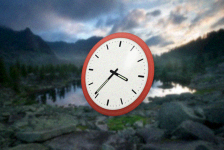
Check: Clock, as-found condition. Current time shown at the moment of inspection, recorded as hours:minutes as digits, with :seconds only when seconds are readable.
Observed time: 3:36
